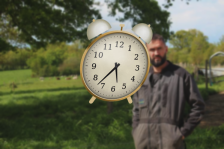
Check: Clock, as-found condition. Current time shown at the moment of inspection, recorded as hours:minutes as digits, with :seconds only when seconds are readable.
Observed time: 5:37
